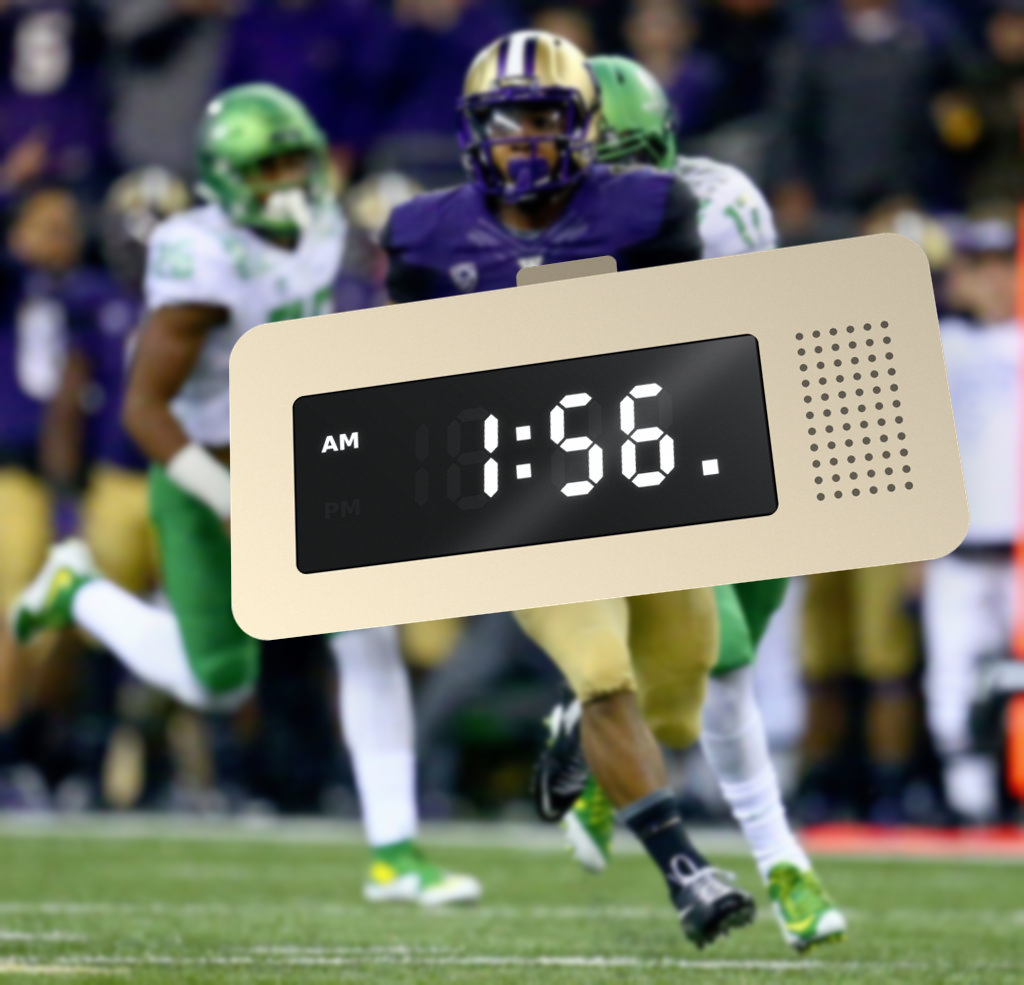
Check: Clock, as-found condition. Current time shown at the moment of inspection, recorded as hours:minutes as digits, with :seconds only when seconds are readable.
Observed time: 1:56
